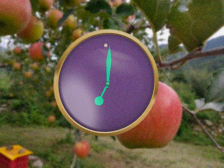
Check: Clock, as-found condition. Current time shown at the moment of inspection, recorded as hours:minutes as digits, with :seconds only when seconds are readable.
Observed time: 7:01
